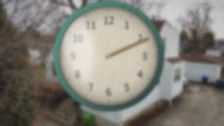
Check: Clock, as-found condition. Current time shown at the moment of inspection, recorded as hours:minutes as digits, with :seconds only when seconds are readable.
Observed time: 2:11
